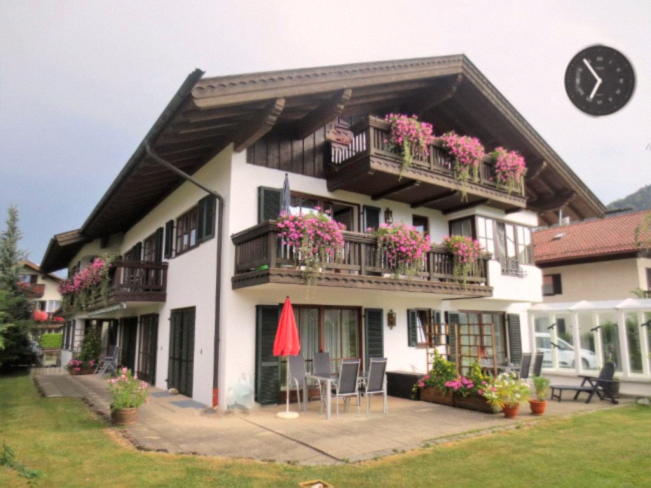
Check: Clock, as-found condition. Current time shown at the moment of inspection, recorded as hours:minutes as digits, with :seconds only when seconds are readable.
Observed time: 6:54
